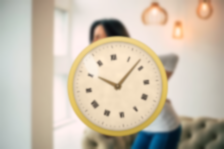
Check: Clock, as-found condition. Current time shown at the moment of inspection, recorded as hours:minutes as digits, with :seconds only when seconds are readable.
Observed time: 10:08
